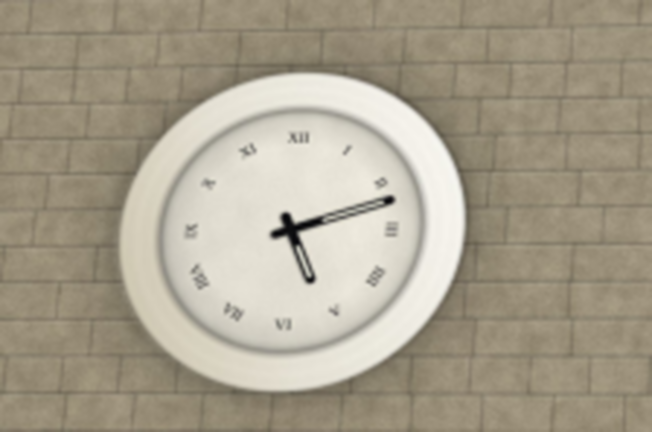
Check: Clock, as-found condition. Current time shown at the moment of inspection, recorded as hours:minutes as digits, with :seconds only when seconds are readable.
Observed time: 5:12
